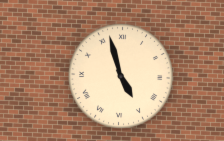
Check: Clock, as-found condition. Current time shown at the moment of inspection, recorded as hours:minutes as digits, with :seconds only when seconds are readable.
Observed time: 4:57
